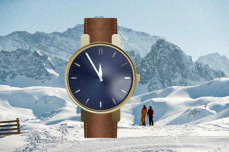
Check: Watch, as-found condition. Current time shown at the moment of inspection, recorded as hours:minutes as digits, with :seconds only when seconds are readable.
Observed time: 11:55
